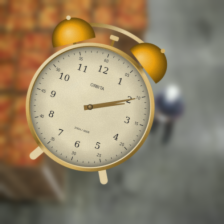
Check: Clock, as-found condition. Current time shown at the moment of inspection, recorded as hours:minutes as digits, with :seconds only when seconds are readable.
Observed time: 2:10
